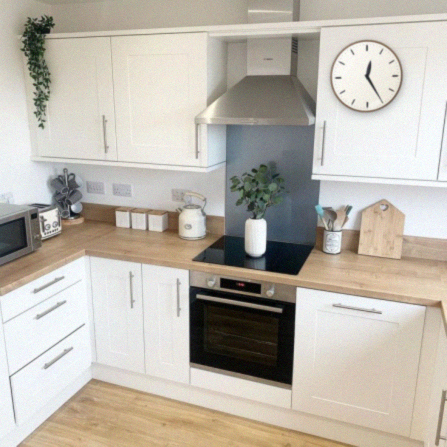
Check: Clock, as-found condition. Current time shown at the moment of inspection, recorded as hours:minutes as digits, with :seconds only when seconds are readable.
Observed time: 12:25
